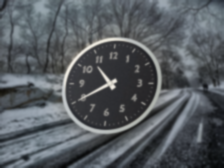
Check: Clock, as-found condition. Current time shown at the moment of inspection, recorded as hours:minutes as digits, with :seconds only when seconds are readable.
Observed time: 10:40
